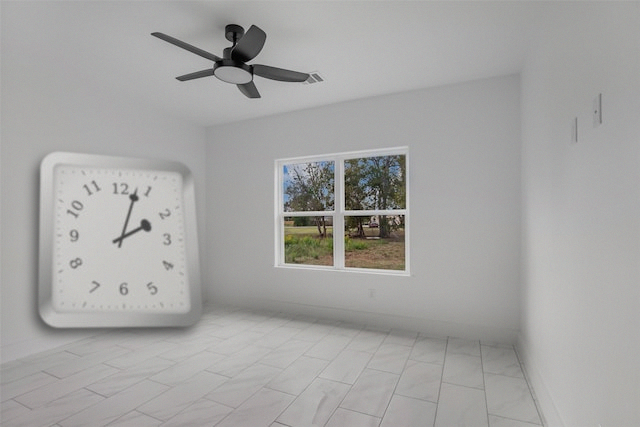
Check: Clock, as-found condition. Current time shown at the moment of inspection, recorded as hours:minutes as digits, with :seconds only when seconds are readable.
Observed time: 2:03
